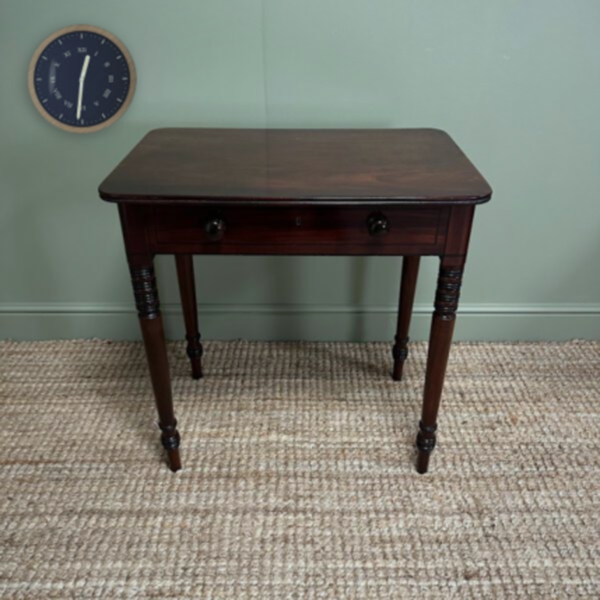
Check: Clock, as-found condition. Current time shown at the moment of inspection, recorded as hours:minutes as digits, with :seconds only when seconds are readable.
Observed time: 12:31
